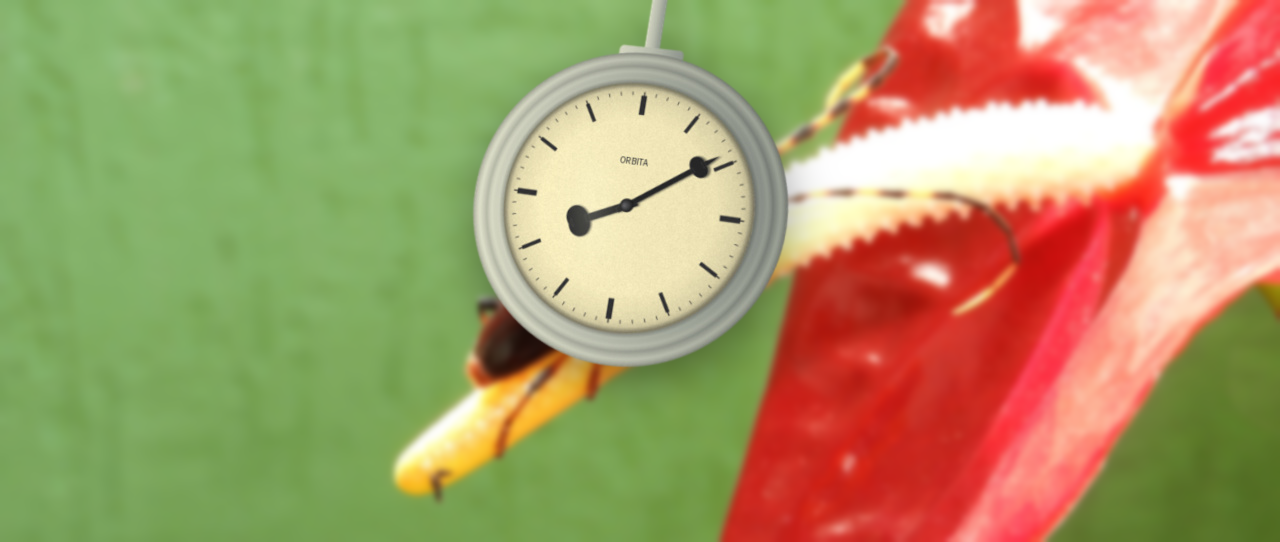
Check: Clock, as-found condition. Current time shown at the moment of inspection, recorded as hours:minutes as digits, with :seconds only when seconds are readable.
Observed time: 8:09
